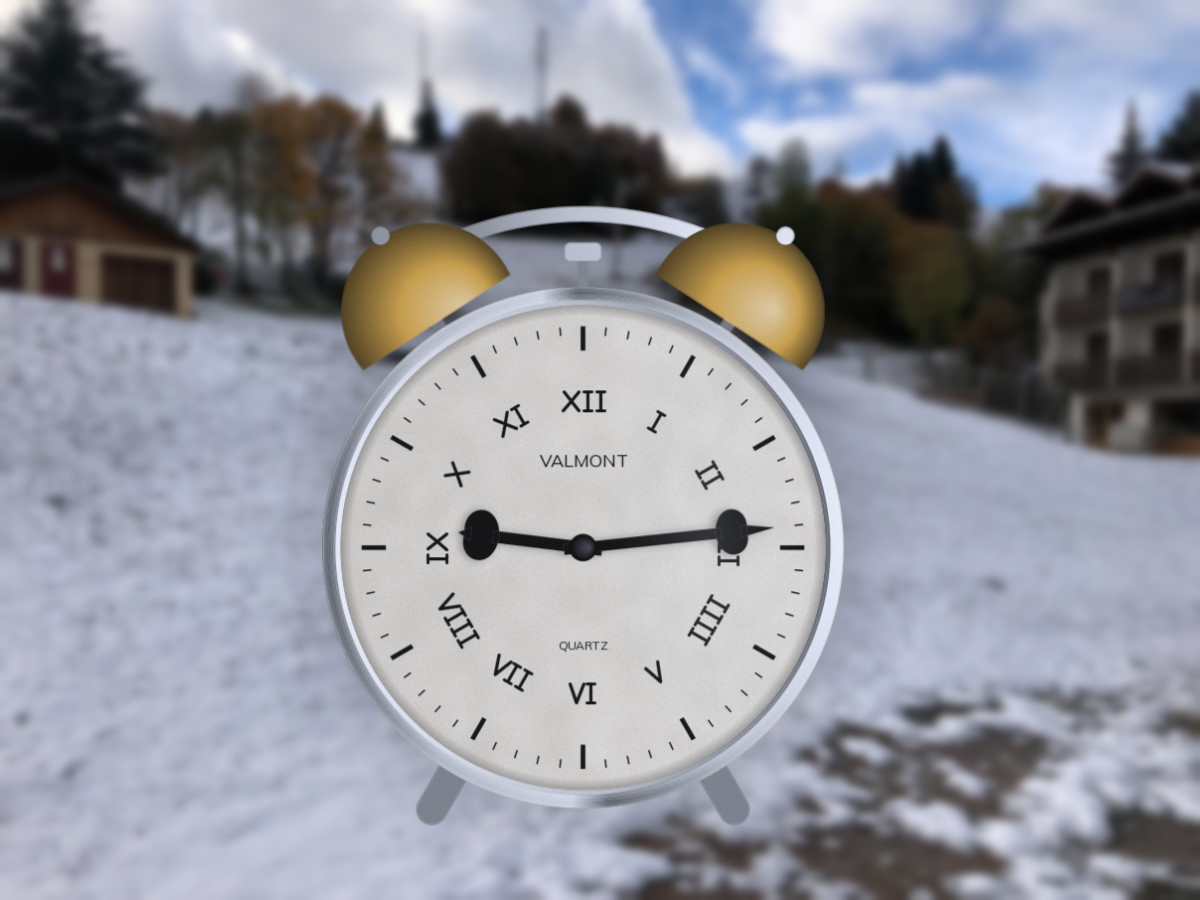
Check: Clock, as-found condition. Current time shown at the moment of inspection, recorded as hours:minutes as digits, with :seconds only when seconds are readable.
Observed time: 9:14
